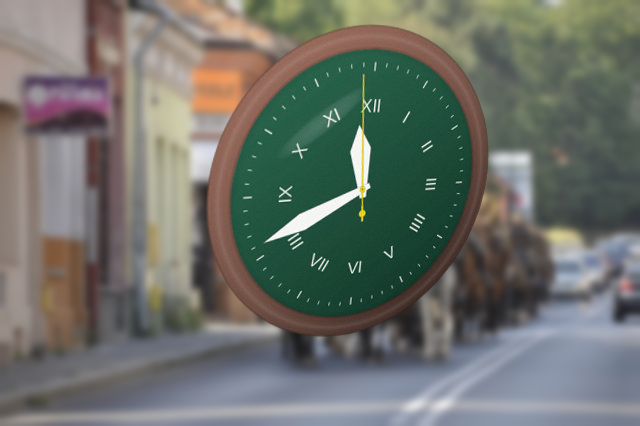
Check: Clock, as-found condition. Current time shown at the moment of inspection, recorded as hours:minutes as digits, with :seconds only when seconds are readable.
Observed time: 11:40:59
